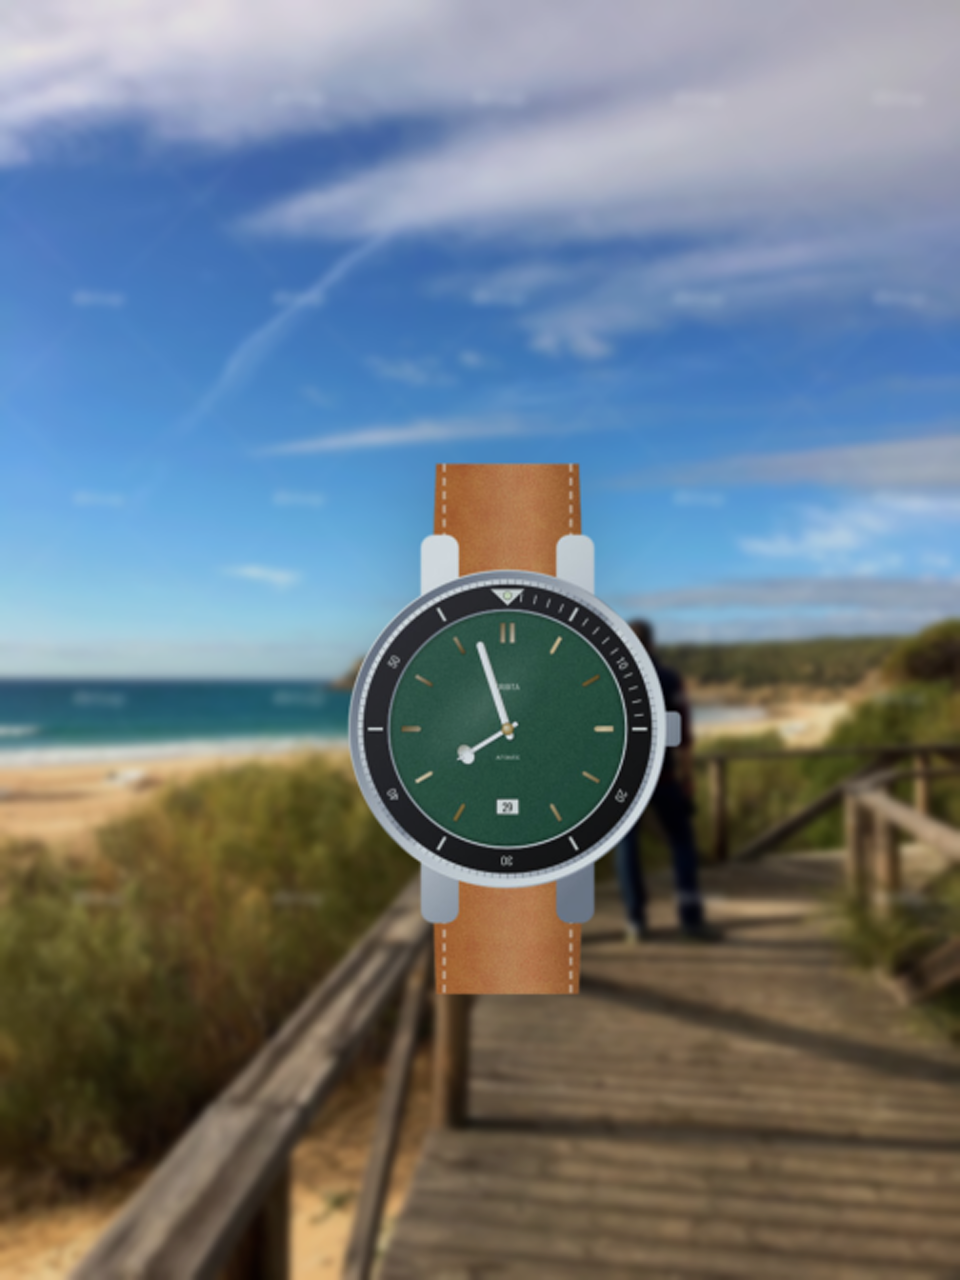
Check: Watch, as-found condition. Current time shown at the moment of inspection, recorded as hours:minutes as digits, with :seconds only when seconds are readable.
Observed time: 7:57
